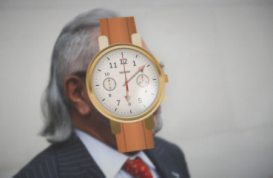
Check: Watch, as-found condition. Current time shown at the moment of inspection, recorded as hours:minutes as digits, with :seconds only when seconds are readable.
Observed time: 6:09
